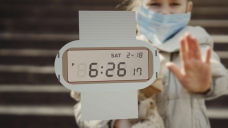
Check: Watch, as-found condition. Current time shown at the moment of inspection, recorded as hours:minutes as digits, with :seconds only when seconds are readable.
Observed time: 6:26:17
